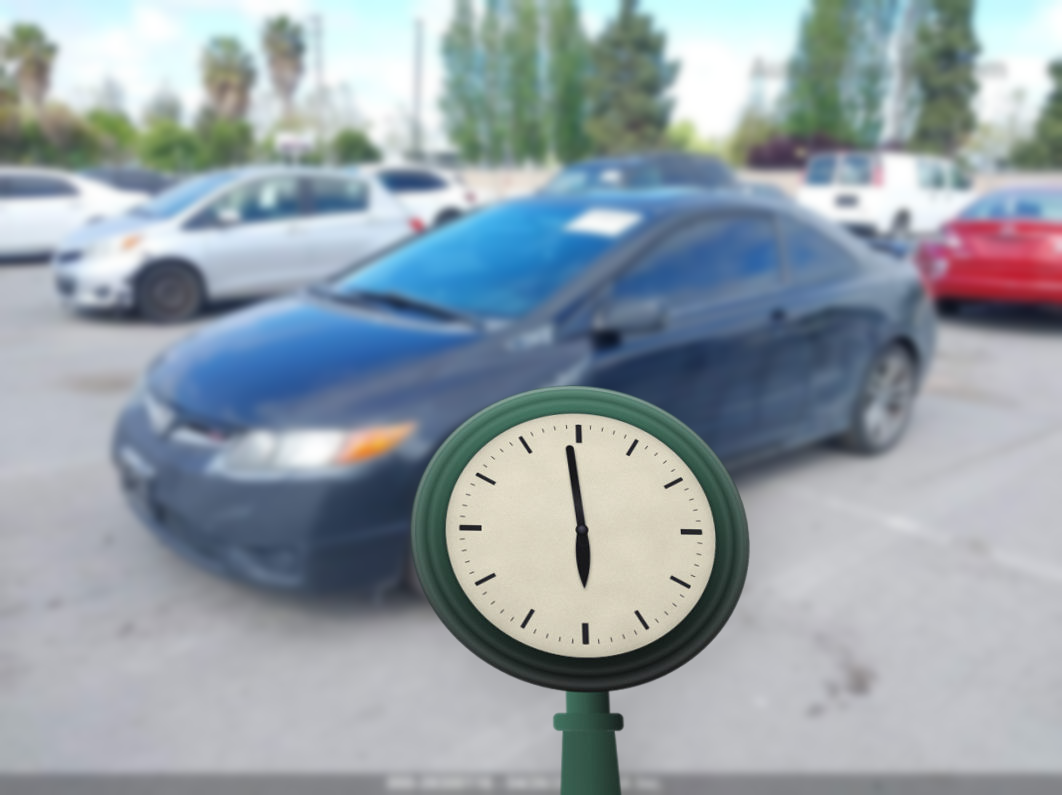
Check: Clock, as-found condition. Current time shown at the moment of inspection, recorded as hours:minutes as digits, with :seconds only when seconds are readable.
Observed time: 5:59
